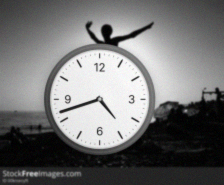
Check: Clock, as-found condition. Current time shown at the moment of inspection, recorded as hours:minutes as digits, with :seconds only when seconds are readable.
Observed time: 4:42
